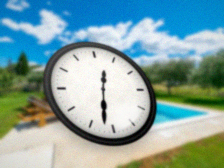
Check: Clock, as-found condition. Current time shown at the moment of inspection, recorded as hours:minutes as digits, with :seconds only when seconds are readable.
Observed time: 12:32
